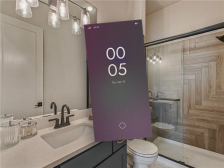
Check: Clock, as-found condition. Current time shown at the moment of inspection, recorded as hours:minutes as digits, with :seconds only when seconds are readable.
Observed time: 0:05
